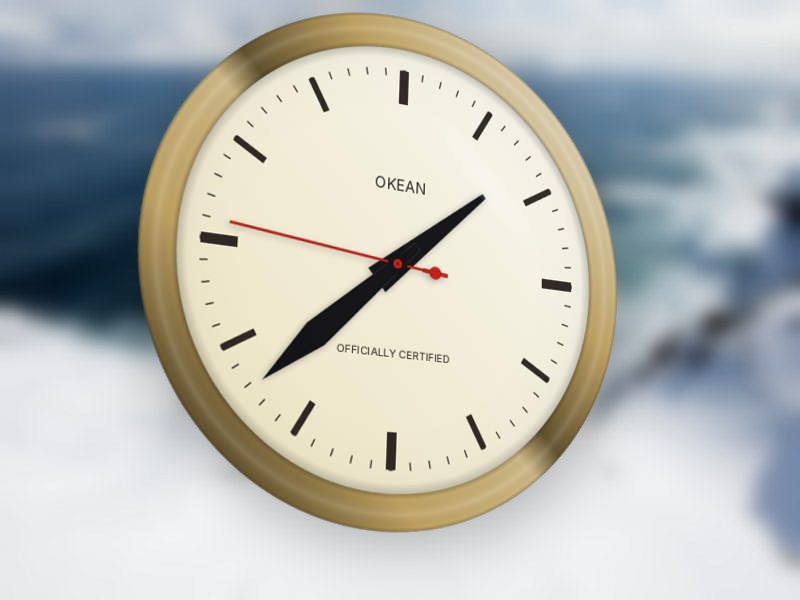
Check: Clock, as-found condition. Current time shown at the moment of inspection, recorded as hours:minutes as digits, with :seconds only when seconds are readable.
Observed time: 1:37:46
